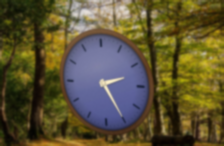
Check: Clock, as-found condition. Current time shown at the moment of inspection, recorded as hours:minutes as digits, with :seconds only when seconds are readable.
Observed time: 2:25
